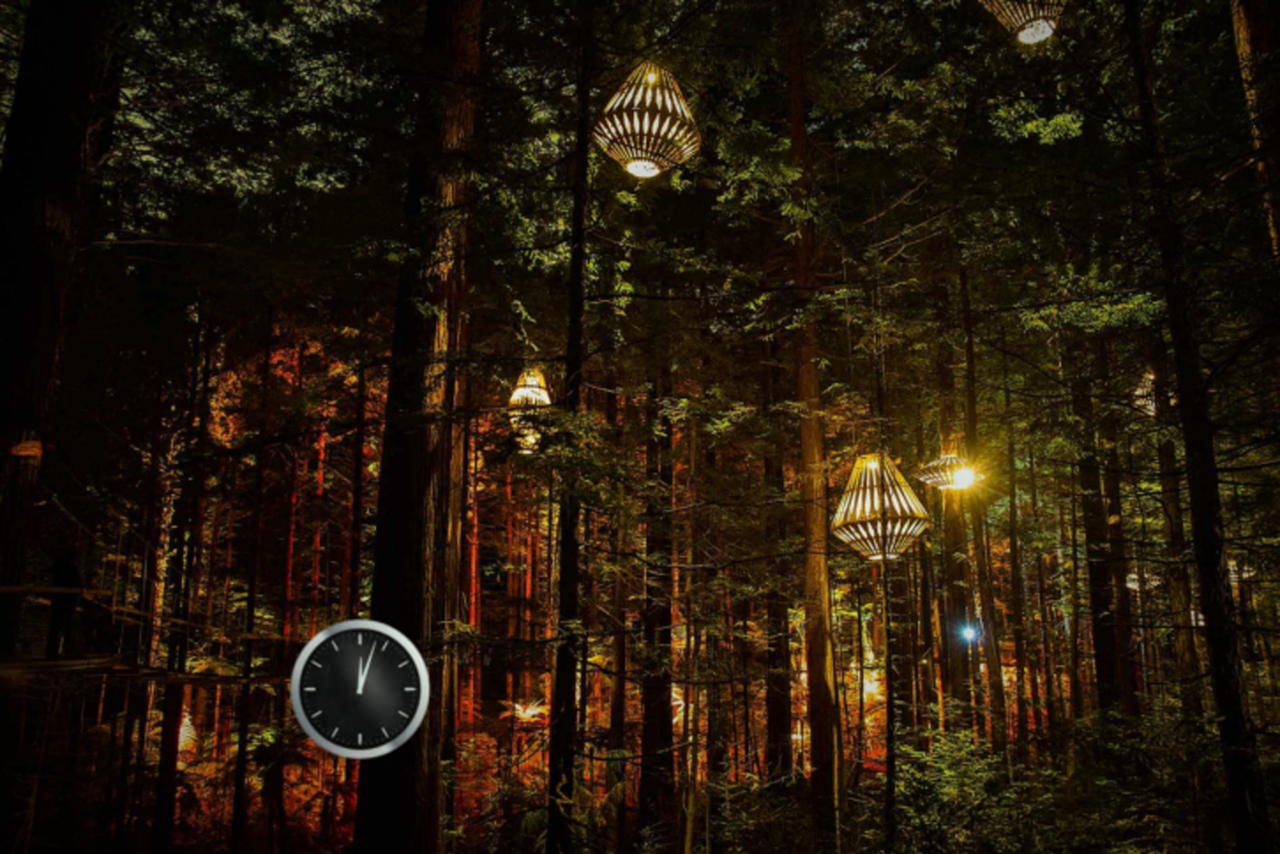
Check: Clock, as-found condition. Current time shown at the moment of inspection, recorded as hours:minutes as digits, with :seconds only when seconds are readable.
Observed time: 12:03
